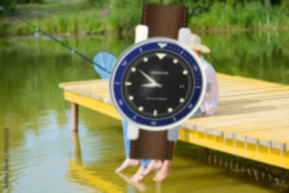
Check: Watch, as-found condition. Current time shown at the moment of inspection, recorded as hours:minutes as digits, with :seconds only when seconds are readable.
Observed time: 8:51
